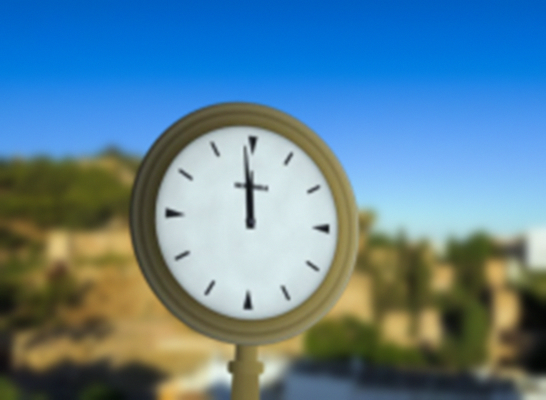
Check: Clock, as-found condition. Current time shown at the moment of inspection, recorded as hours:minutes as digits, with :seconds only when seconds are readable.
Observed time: 11:59
